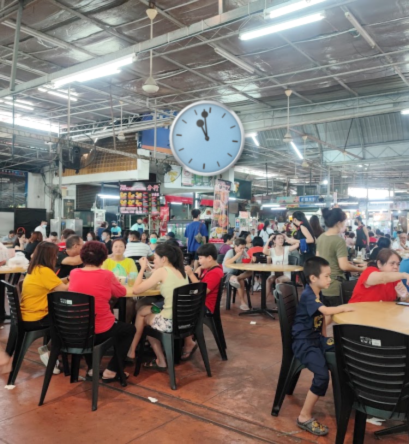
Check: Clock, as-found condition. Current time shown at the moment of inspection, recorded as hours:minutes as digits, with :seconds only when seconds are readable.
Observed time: 10:58
